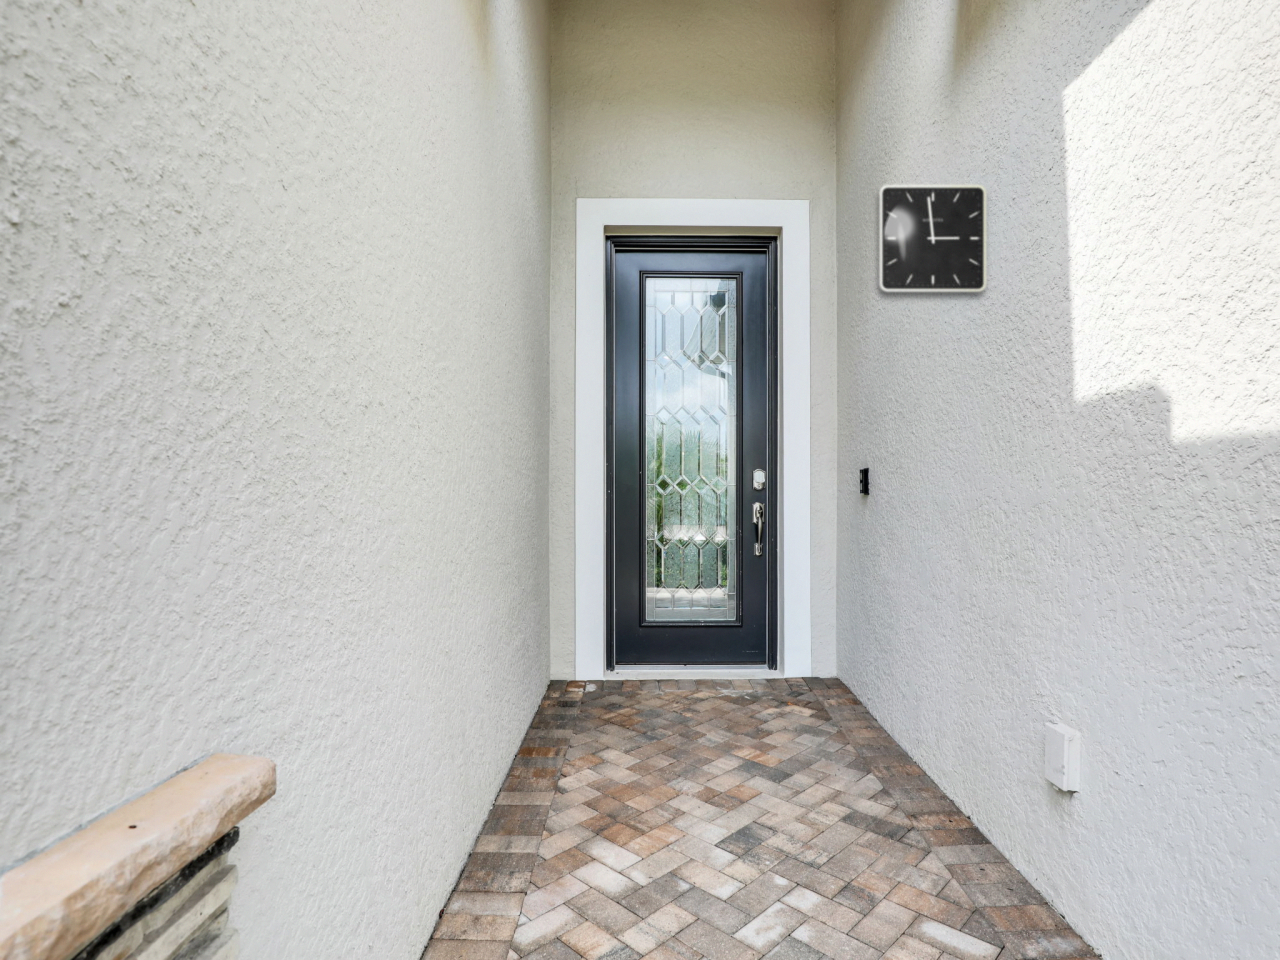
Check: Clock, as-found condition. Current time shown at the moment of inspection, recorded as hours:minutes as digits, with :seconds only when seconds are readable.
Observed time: 2:59
